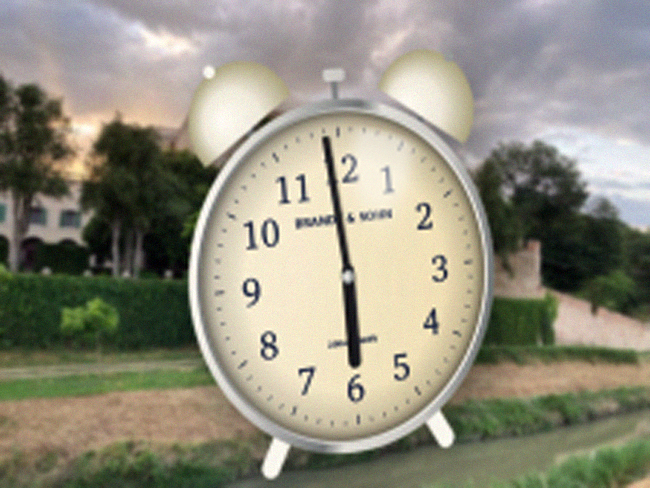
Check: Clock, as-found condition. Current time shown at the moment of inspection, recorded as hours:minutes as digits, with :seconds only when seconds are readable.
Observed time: 5:59
